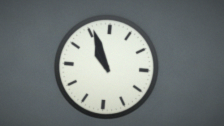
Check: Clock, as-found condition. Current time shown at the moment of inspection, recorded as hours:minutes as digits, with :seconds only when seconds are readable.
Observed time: 10:56
